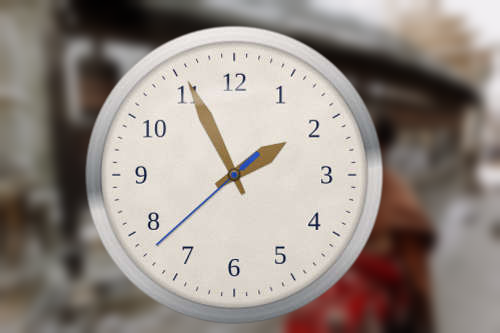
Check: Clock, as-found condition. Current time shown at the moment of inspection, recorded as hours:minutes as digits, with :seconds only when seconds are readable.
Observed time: 1:55:38
